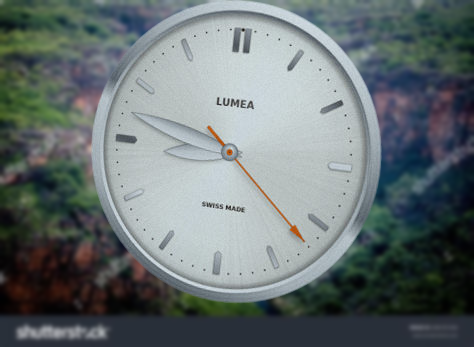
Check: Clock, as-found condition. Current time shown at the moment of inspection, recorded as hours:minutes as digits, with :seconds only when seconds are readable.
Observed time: 8:47:22
